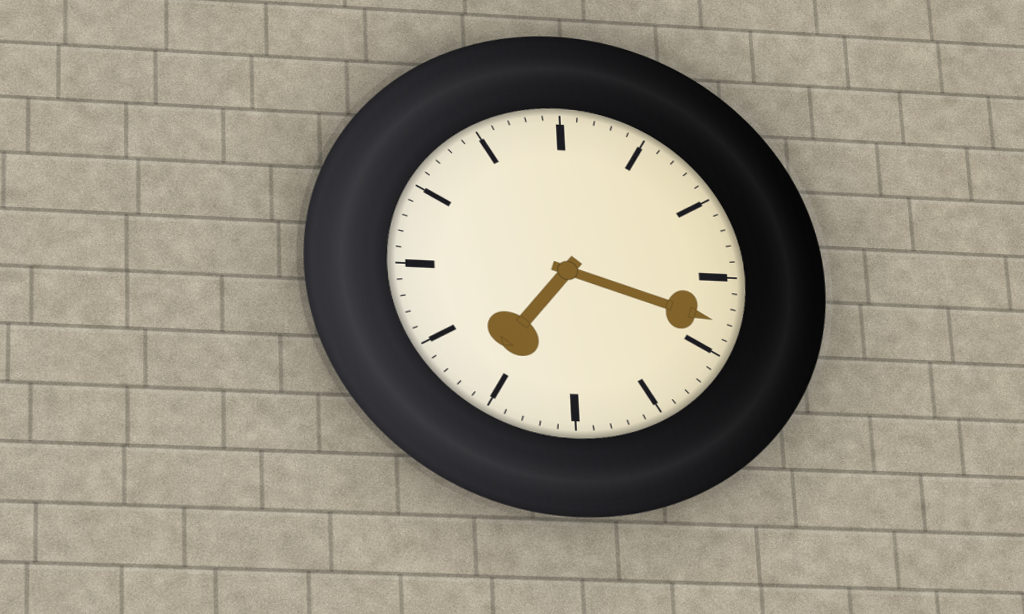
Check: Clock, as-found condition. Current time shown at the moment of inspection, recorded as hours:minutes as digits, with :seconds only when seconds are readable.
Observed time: 7:18
